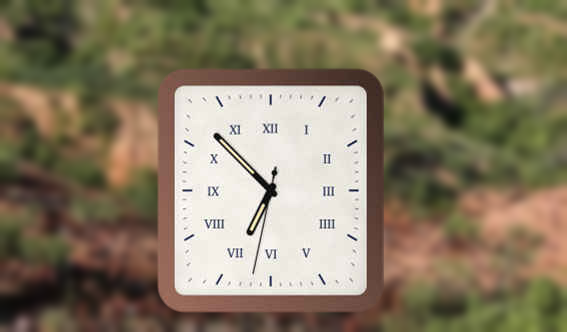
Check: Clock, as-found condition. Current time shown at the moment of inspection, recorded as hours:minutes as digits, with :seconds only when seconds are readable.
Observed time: 6:52:32
